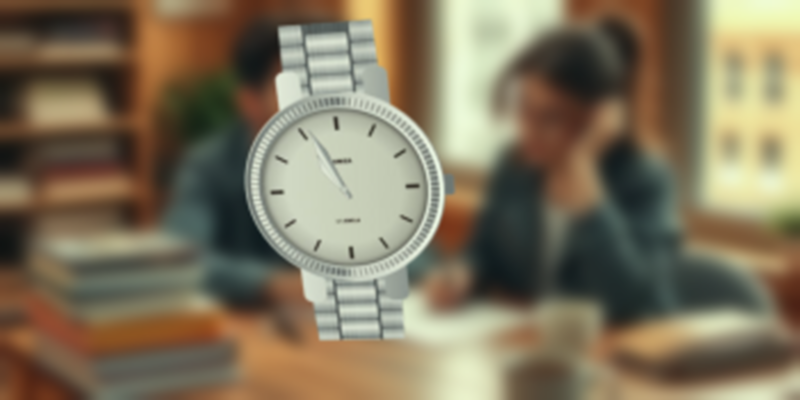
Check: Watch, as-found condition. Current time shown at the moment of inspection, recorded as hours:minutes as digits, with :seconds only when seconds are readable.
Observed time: 10:56
